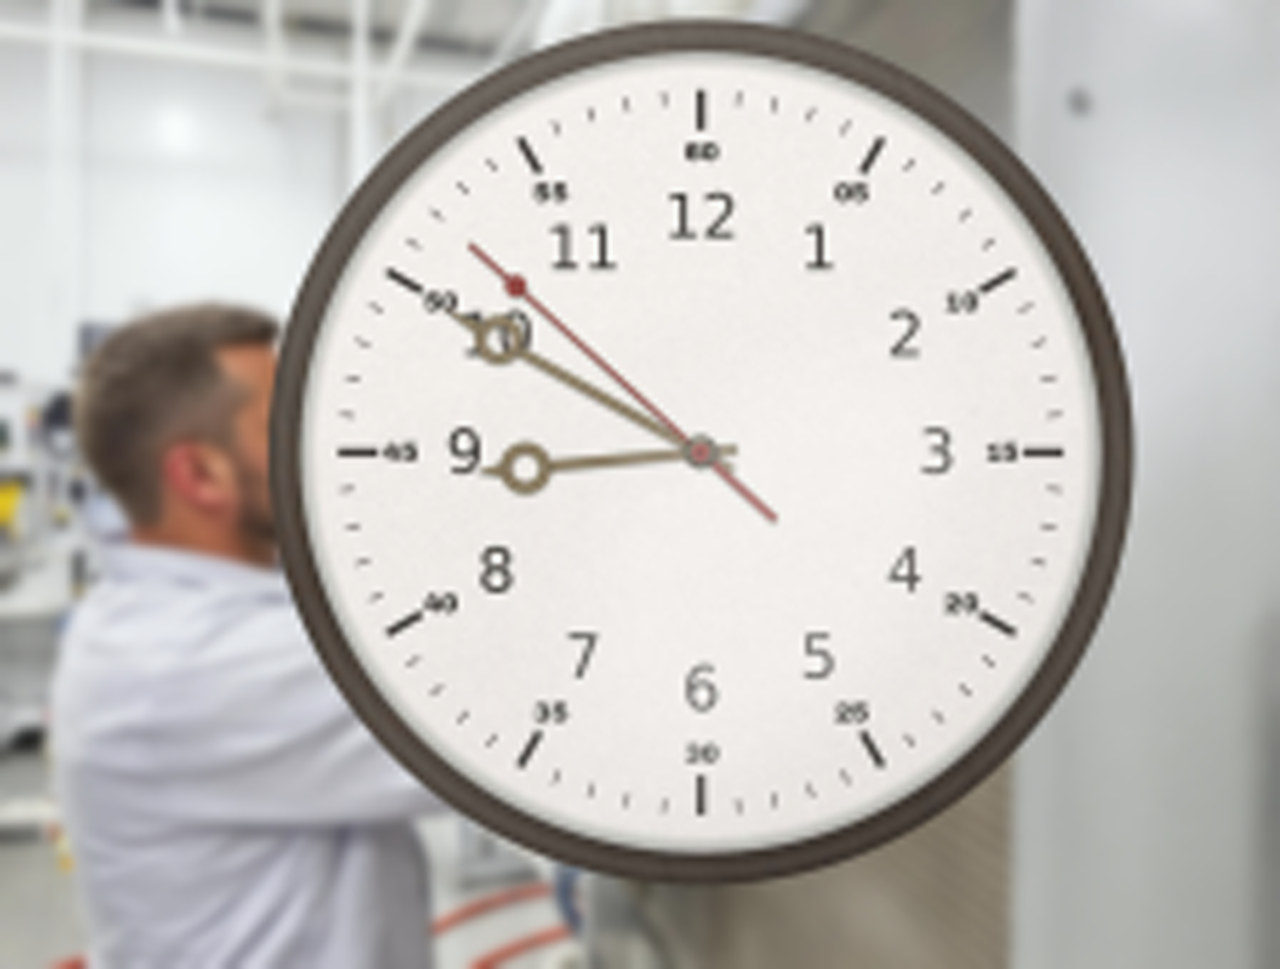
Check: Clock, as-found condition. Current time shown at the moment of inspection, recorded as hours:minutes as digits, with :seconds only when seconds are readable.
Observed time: 8:49:52
